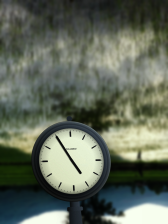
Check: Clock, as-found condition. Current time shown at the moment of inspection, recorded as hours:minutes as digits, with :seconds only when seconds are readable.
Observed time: 4:55
